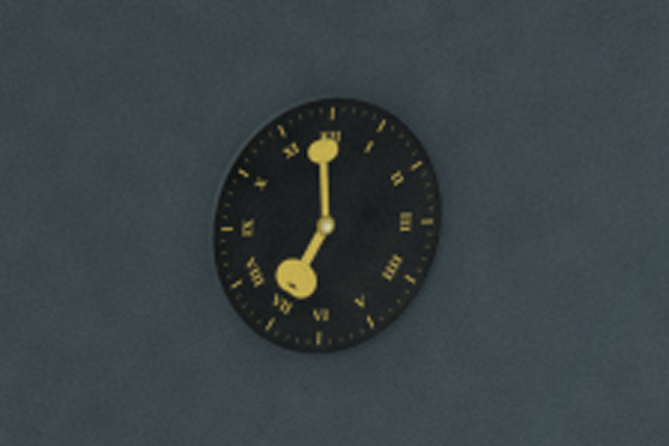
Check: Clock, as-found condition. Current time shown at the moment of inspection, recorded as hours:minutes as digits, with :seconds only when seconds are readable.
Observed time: 6:59
